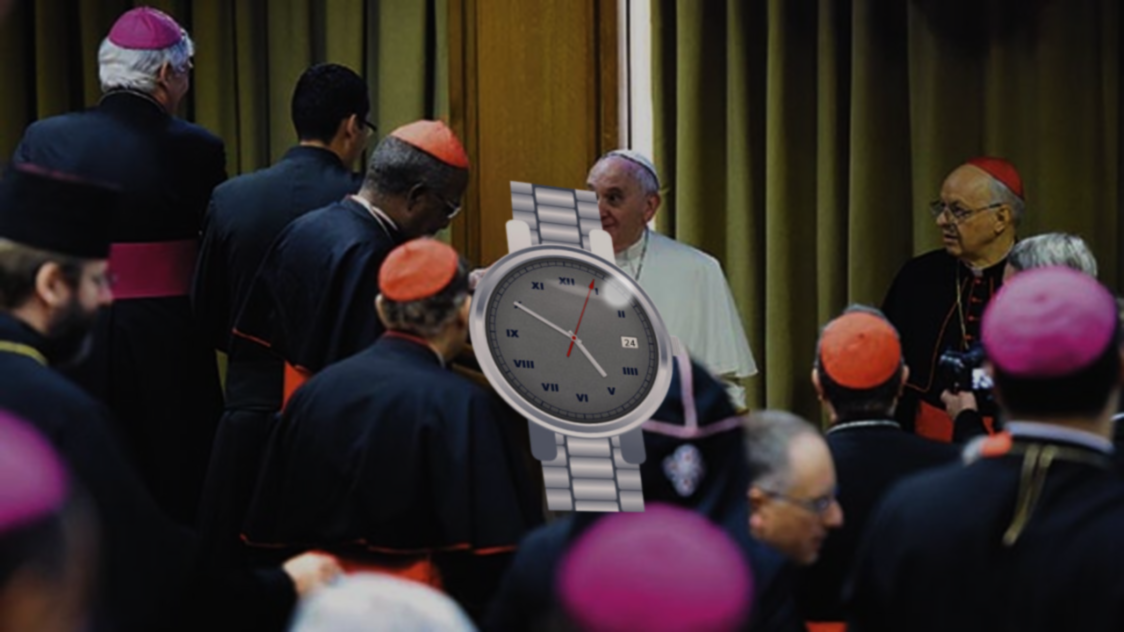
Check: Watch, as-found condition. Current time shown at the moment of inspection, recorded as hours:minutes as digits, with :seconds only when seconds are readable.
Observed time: 4:50:04
